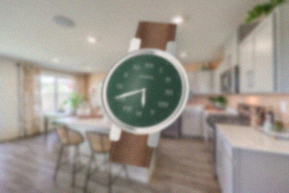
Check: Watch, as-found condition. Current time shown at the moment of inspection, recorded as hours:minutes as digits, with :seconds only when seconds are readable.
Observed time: 5:41
